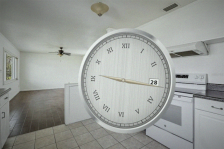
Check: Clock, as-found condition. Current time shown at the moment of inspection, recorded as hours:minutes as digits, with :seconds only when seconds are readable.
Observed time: 9:16
